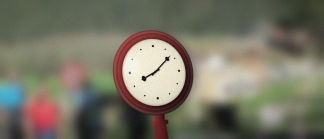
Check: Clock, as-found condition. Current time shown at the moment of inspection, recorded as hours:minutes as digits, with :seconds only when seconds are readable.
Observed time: 8:08
